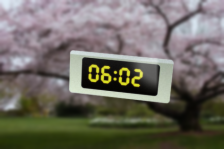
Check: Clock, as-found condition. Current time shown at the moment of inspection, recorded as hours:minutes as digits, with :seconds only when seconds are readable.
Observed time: 6:02
